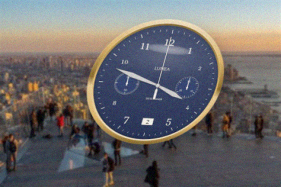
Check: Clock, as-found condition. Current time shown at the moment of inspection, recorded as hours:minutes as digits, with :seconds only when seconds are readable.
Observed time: 3:48
